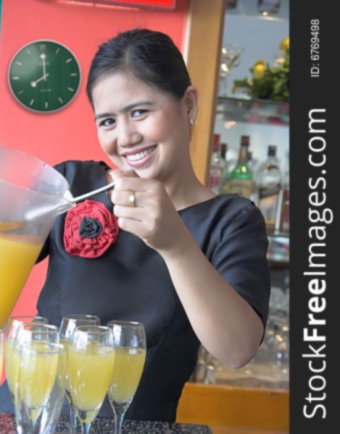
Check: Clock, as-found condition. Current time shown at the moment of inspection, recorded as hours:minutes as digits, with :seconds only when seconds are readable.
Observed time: 8:00
